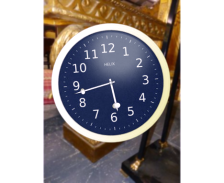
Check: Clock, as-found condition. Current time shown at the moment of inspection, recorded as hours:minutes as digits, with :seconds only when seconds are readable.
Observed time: 5:43
